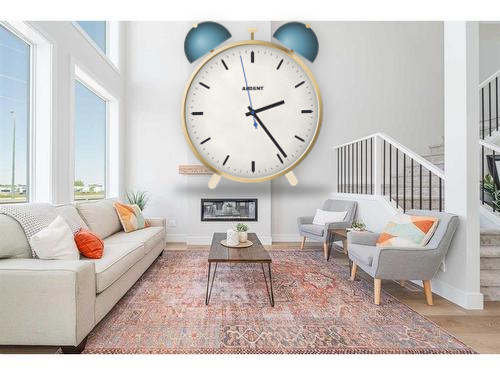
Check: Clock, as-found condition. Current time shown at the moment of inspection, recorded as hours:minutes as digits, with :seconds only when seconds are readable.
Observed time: 2:23:58
